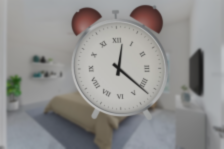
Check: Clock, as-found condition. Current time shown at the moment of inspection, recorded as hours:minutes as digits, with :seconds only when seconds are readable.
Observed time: 12:22
